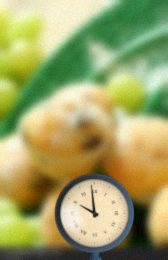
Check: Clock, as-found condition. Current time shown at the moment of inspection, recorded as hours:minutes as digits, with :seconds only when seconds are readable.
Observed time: 9:59
